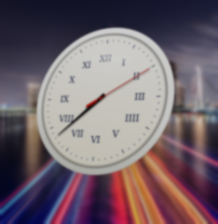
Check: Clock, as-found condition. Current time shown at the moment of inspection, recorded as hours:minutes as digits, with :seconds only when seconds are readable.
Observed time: 7:38:10
